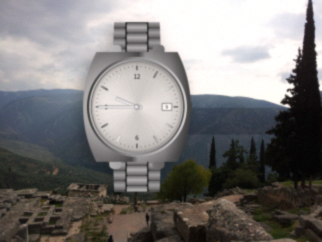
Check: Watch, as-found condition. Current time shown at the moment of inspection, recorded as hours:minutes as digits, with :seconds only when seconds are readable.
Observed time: 9:45
